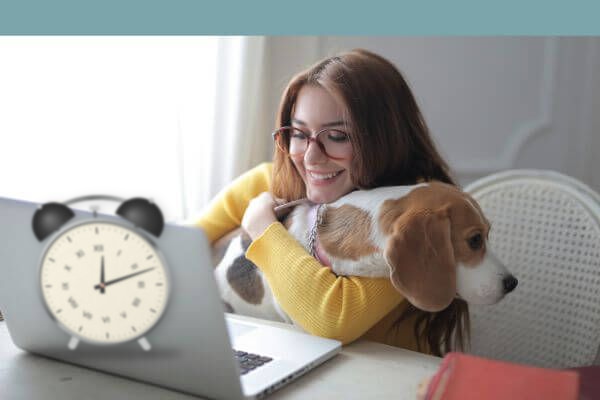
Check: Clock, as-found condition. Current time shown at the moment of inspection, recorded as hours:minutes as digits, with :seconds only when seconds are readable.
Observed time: 12:12
